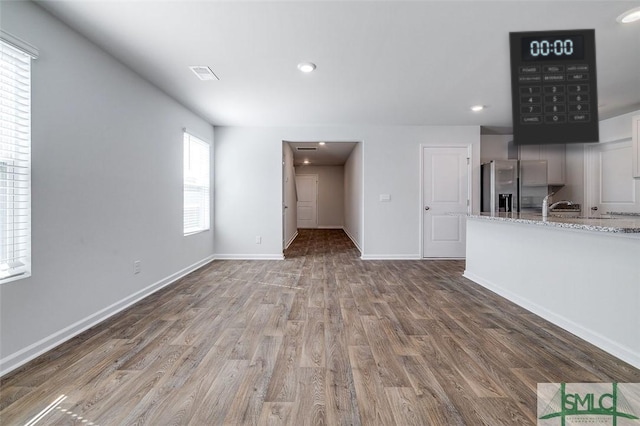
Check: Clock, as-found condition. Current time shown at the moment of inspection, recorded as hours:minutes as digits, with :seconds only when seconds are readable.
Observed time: 0:00
